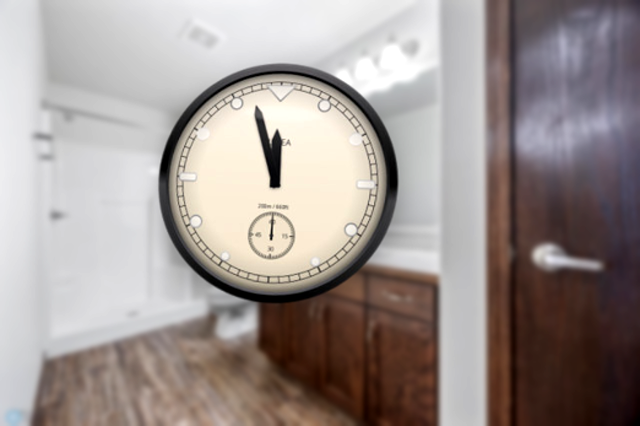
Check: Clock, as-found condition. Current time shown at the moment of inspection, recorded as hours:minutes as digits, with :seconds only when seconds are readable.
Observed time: 11:57
